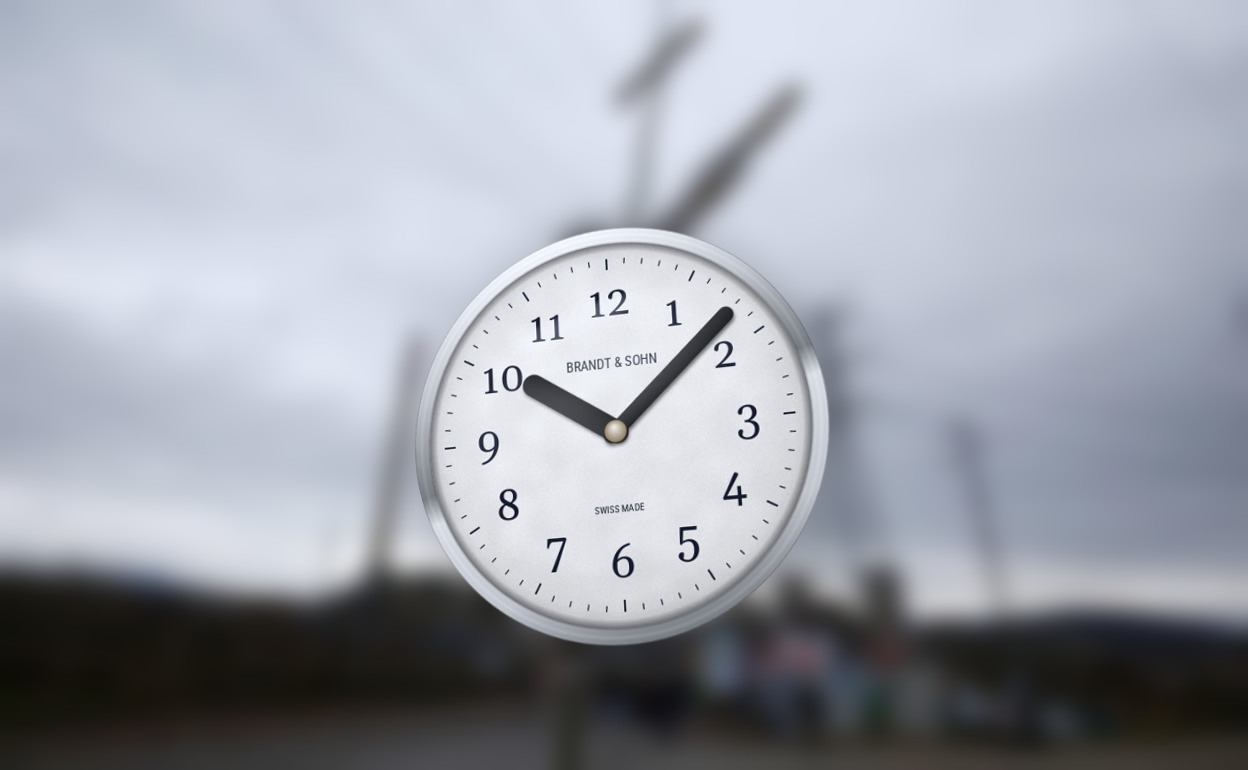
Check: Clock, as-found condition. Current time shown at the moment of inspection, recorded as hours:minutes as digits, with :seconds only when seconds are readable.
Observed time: 10:08
